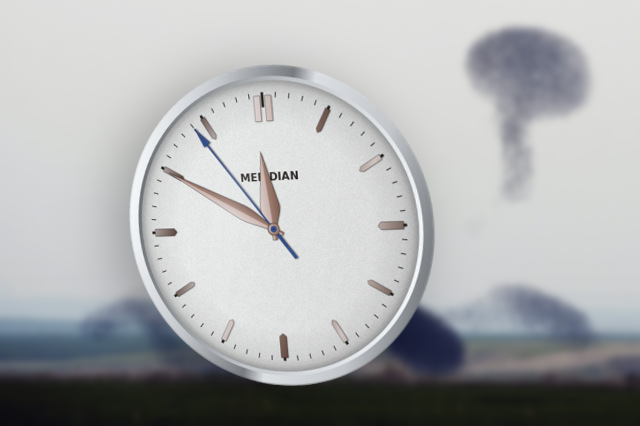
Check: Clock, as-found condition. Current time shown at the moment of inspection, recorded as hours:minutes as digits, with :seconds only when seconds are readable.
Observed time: 11:49:54
